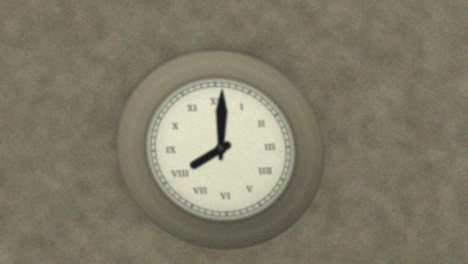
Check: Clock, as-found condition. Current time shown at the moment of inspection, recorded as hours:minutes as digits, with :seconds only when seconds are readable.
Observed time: 8:01
